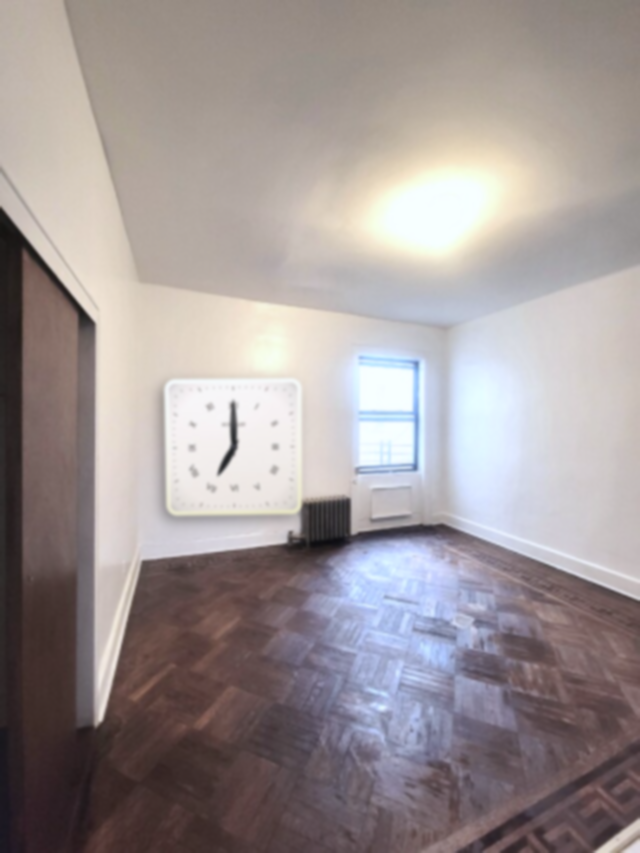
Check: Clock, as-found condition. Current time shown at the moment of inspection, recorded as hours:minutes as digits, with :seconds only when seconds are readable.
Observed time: 7:00
